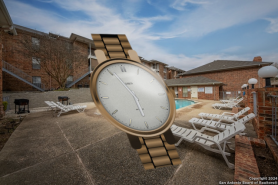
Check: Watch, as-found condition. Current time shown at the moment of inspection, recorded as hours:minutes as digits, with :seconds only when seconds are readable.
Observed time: 5:56
